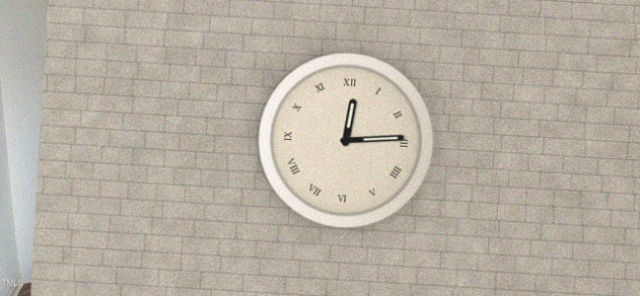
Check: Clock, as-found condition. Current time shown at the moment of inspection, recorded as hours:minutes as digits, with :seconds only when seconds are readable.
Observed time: 12:14
